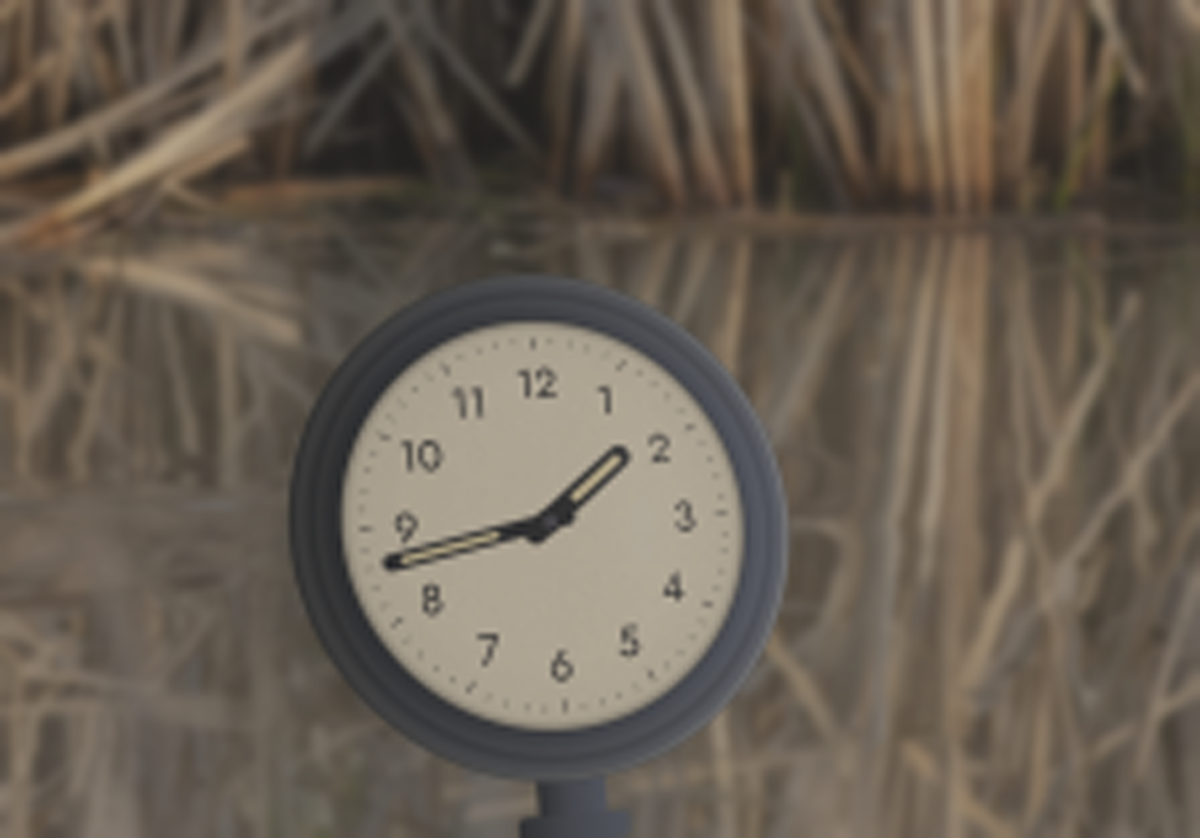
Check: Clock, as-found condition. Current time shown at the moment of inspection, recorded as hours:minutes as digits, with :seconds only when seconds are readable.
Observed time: 1:43
